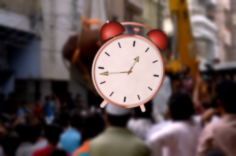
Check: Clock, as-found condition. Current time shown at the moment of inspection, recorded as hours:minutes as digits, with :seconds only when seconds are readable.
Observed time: 12:43
